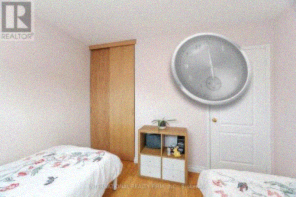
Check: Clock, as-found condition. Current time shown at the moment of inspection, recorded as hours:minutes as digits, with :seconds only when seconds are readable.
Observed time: 5:59
